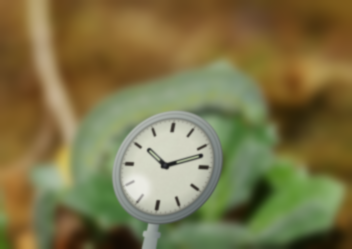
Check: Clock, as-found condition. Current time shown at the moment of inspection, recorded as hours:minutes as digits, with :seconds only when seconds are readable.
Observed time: 10:12
